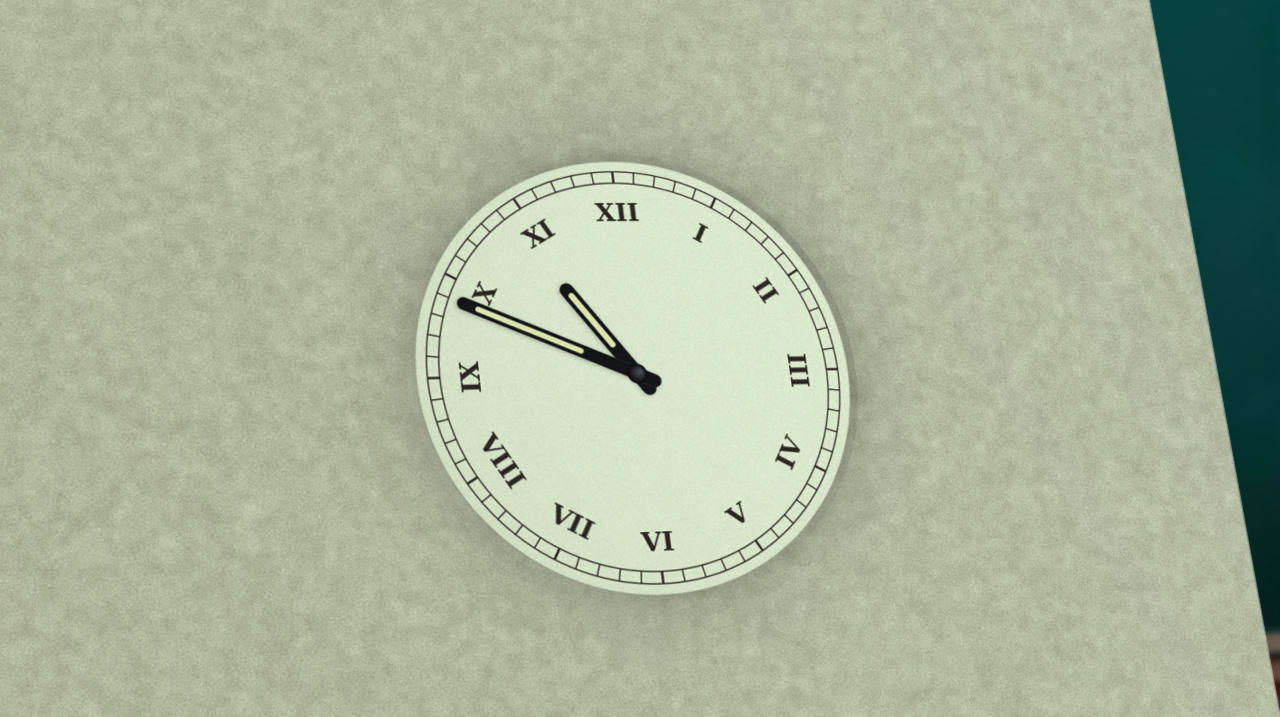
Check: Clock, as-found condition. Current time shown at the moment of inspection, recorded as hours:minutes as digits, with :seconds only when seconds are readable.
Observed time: 10:49
